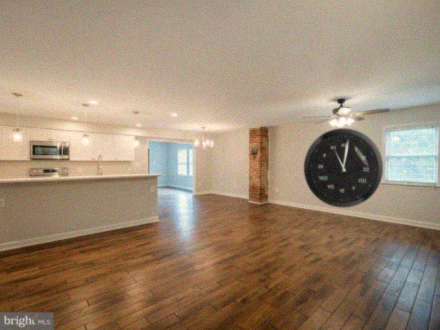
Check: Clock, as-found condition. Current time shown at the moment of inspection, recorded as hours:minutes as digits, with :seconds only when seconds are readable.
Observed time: 11:01
